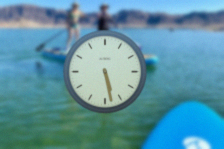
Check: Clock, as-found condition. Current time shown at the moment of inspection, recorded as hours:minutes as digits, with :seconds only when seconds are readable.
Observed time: 5:28
